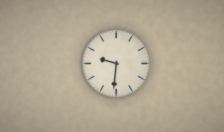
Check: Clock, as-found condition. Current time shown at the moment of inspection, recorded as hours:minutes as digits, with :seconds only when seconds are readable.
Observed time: 9:31
